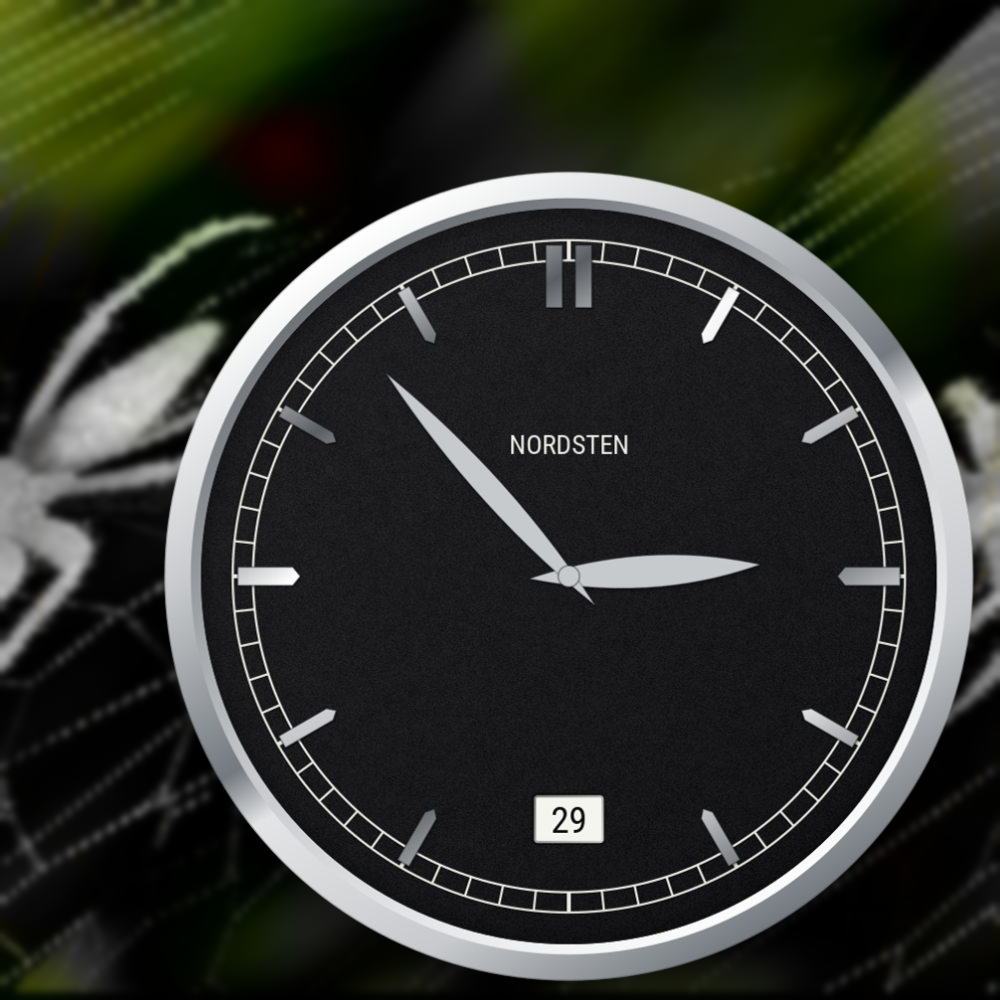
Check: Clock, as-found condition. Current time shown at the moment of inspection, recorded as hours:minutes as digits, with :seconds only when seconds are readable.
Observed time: 2:53
